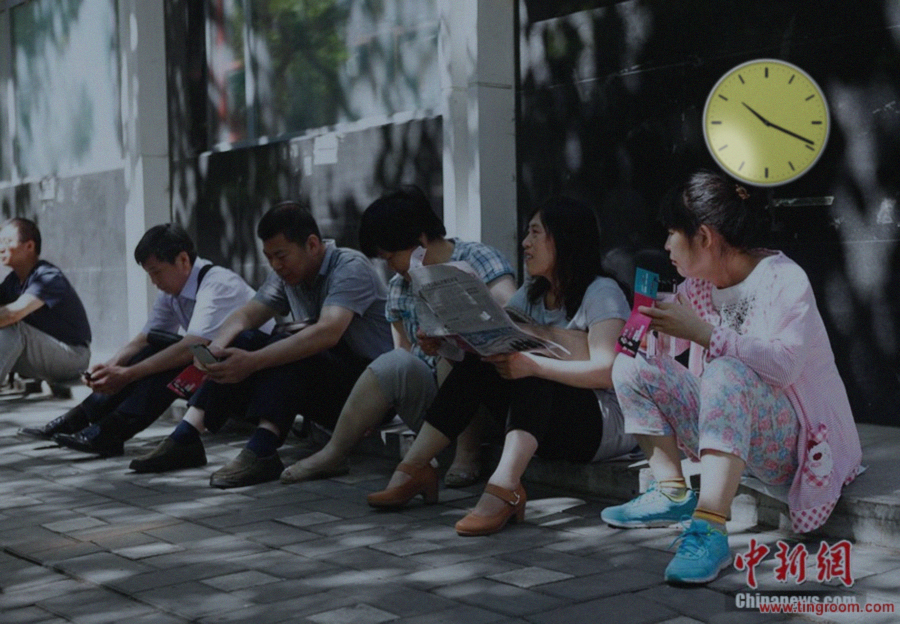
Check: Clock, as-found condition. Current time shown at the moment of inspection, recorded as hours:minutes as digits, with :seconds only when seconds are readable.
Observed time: 10:19
